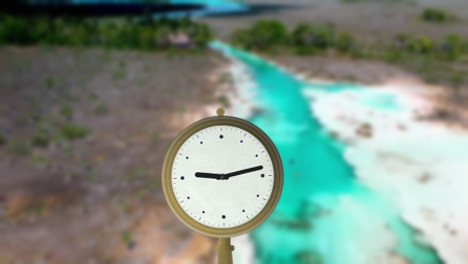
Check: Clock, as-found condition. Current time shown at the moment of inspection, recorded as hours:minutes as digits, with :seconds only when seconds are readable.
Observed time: 9:13
